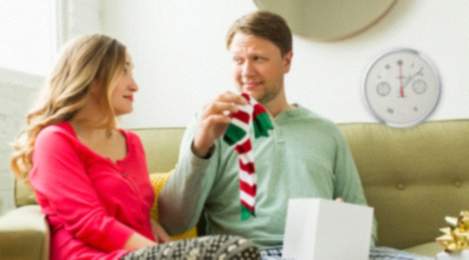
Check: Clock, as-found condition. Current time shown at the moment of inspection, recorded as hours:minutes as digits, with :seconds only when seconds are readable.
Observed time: 1:08
